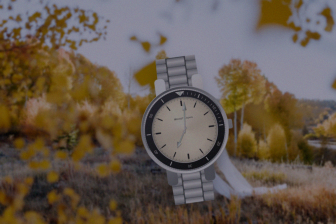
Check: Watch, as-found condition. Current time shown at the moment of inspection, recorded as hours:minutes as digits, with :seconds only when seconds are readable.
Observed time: 7:01
